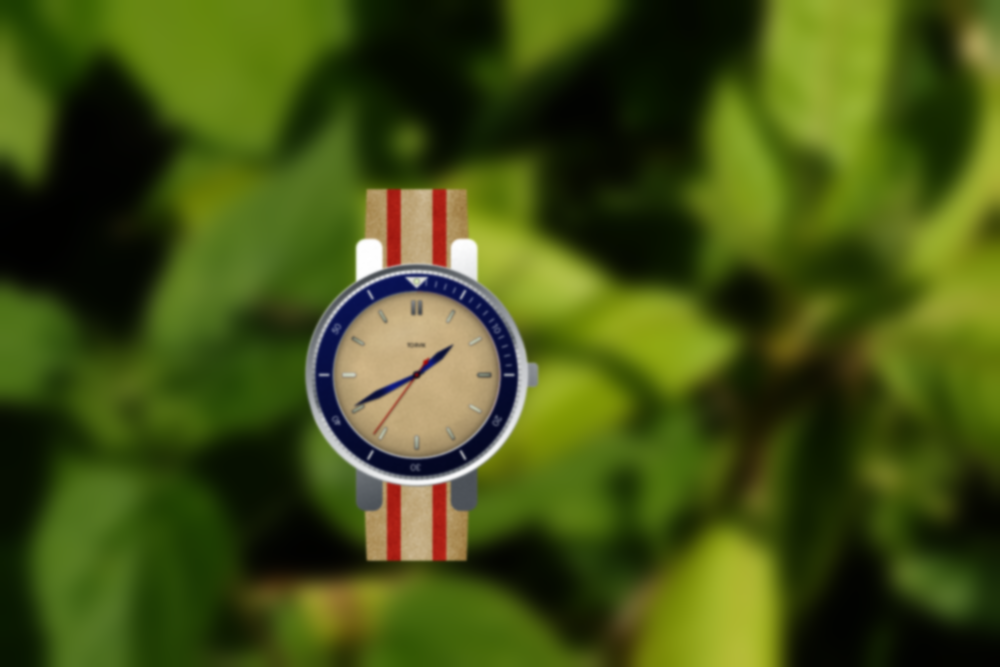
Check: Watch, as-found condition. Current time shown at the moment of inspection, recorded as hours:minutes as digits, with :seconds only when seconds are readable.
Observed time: 1:40:36
